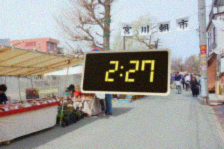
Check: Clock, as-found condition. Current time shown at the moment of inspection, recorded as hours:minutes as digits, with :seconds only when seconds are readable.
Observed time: 2:27
